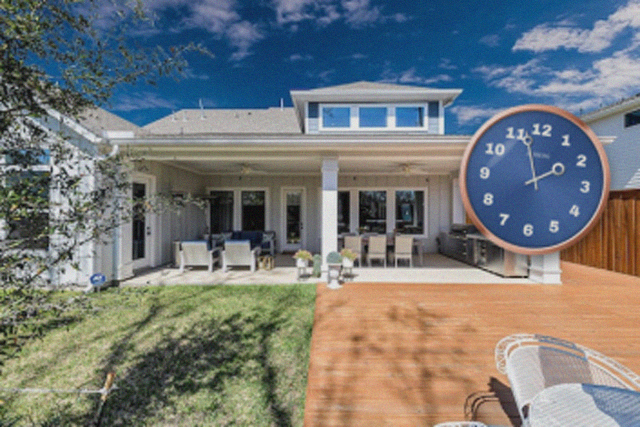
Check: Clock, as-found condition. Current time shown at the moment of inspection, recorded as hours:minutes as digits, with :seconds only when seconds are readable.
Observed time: 1:57
